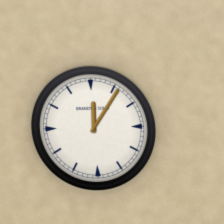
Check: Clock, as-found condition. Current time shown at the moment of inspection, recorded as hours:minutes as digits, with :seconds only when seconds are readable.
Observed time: 12:06
